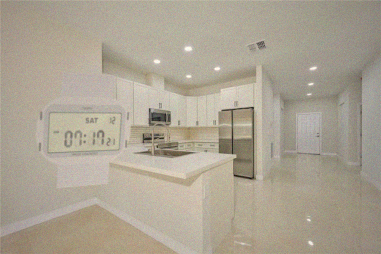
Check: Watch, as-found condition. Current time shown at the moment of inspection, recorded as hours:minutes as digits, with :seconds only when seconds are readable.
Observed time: 7:17
